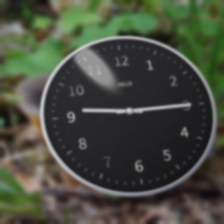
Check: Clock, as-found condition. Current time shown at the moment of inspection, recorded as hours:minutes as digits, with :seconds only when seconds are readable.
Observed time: 9:15
